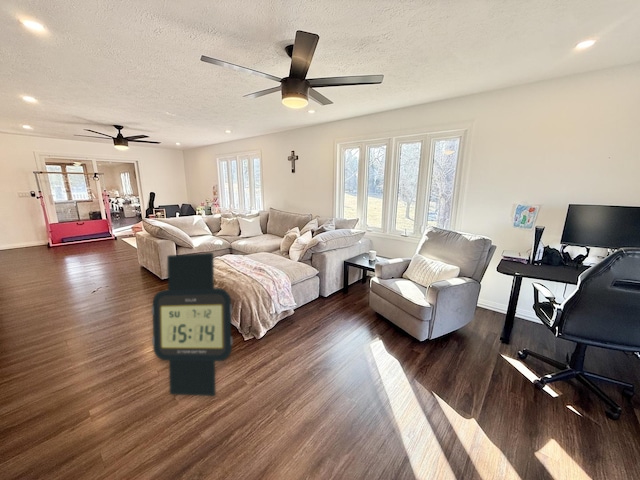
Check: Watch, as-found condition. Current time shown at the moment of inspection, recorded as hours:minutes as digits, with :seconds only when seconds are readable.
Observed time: 15:14
